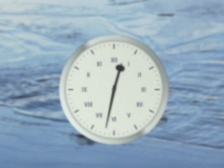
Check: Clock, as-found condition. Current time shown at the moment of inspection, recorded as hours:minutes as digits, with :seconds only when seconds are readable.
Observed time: 12:32
